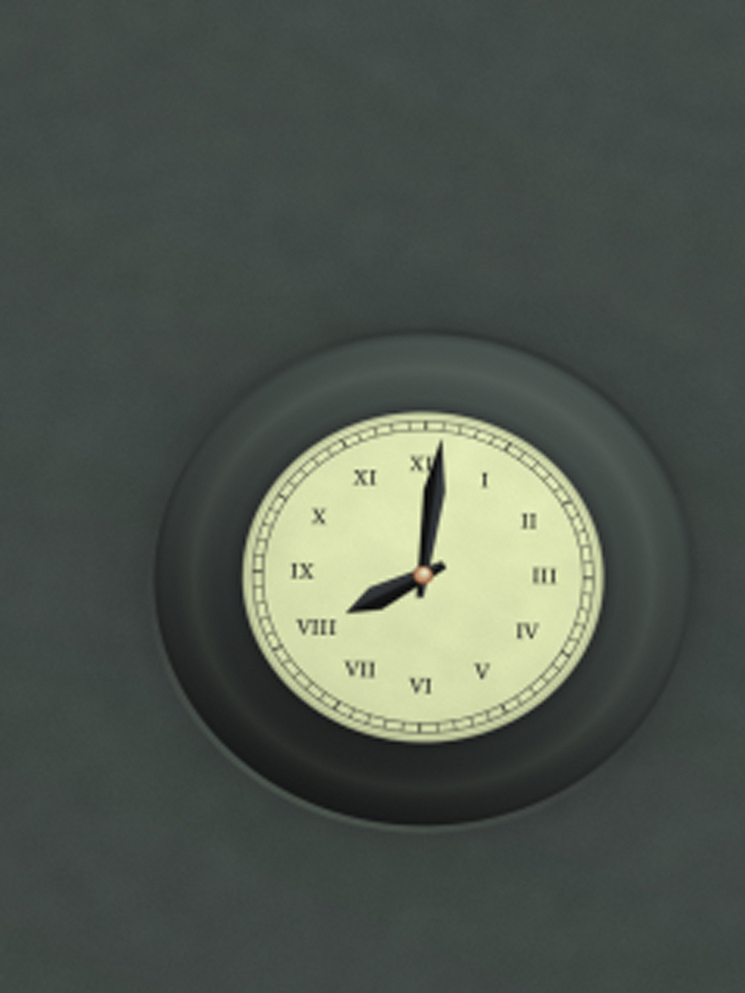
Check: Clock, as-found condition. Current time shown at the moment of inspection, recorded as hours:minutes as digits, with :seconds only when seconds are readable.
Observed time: 8:01
